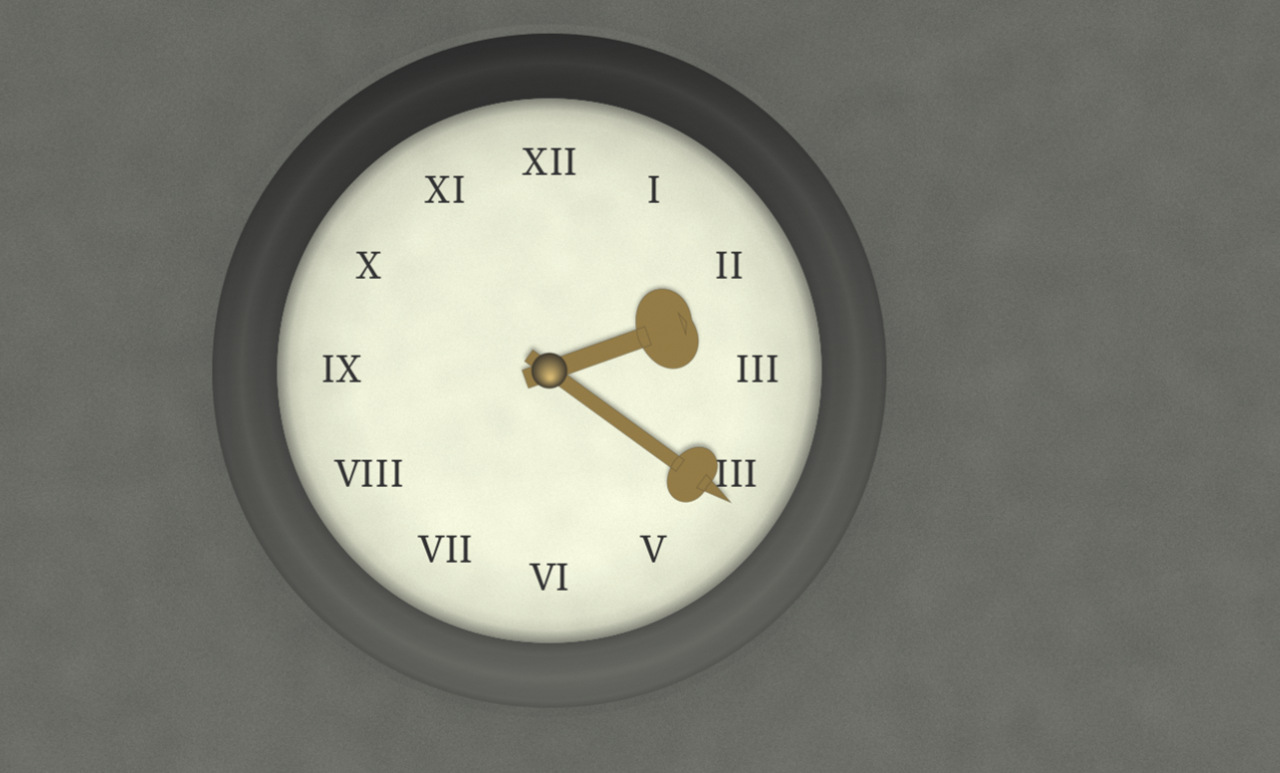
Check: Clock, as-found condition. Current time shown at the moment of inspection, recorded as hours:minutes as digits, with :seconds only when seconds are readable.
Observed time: 2:21
